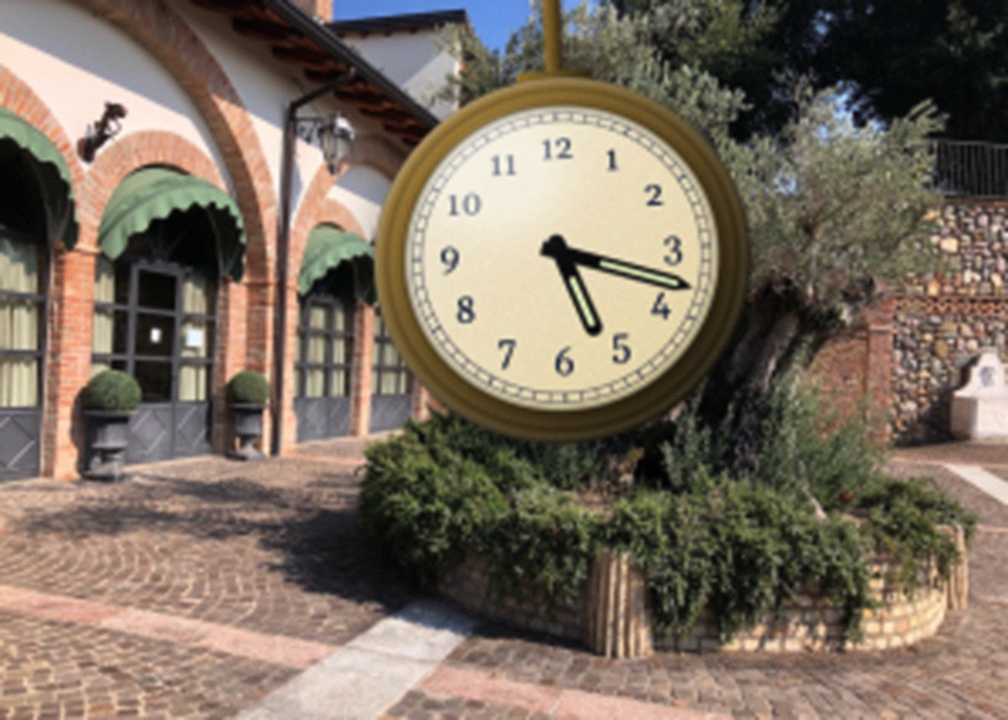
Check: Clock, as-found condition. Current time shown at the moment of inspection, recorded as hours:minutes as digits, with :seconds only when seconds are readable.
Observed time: 5:18
